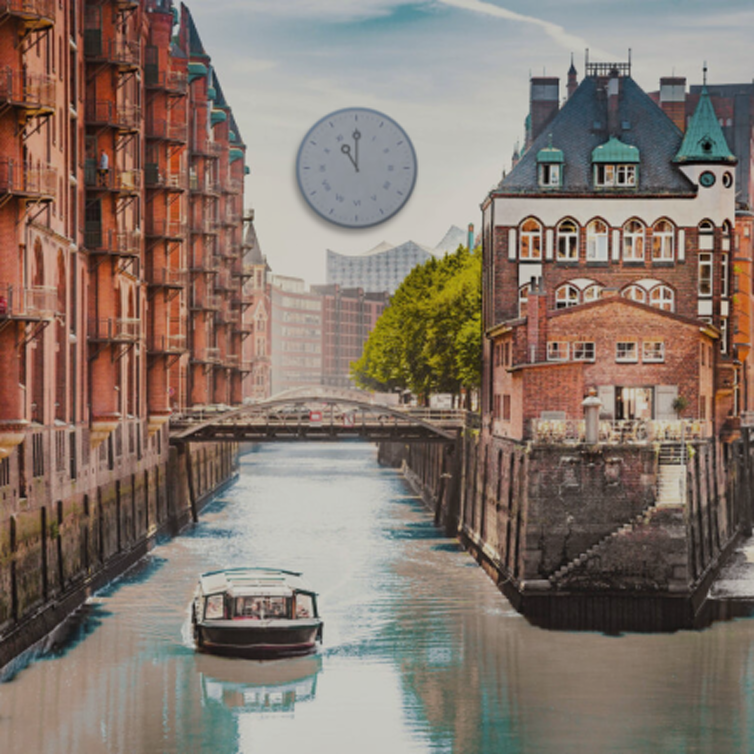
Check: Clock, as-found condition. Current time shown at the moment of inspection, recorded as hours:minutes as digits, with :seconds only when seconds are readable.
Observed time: 11:00
